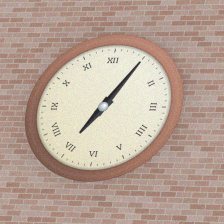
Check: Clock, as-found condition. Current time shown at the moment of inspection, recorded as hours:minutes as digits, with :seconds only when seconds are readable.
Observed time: 7:05
